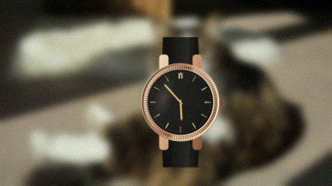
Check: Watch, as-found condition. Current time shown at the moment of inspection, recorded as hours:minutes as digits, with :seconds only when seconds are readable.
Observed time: 5:53
